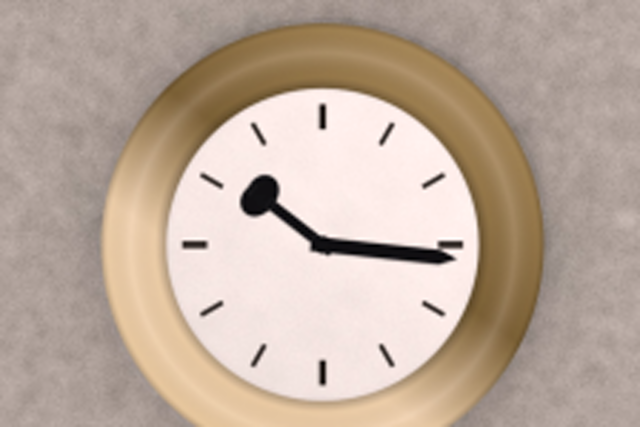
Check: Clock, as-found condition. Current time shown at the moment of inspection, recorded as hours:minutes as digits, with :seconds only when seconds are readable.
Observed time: 10:16
